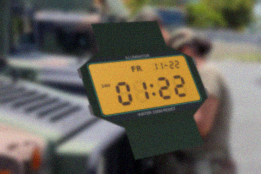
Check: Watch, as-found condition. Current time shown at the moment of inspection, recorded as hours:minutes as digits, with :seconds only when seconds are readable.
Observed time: 1:22
